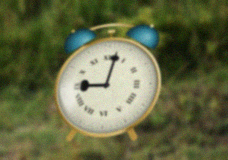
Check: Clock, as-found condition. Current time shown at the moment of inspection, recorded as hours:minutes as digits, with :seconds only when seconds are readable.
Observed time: 9:02
